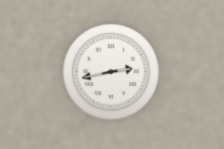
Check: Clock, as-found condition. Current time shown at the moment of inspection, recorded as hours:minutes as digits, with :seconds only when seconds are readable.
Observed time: 2:43
